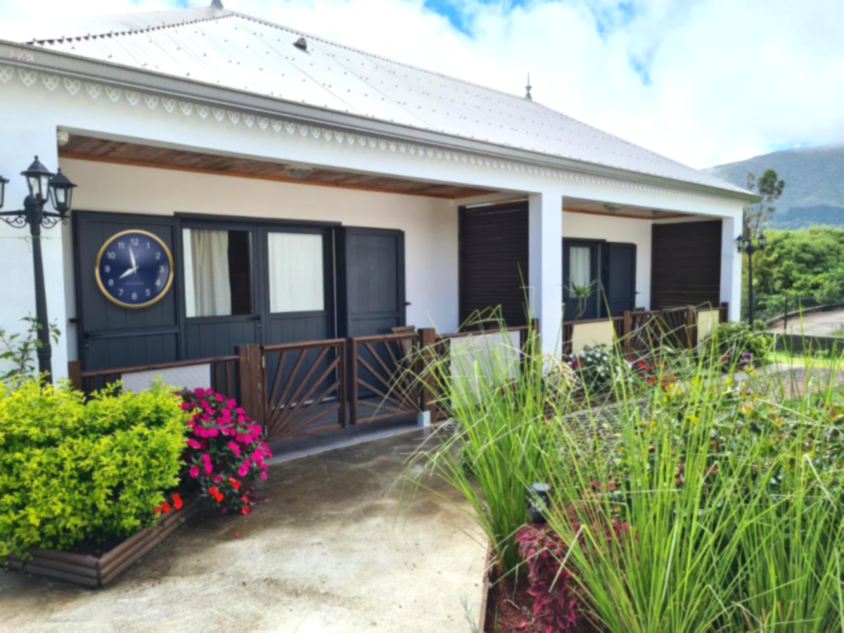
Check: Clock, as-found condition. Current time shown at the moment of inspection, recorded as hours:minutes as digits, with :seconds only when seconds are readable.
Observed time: 7:58
